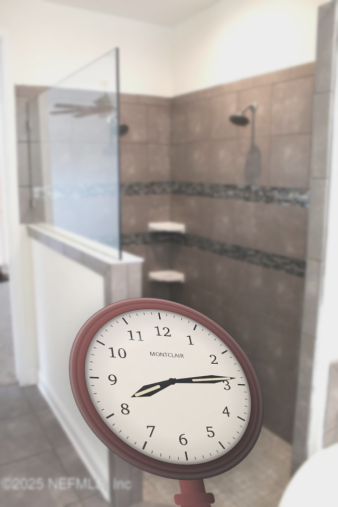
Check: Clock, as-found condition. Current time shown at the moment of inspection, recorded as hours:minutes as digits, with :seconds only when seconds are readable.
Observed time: 8:14
